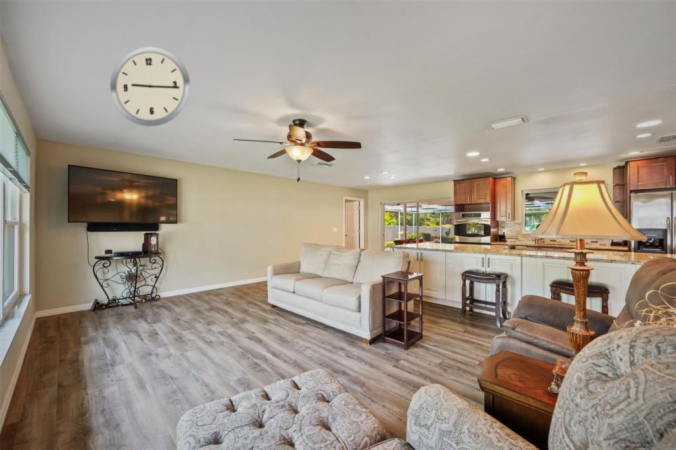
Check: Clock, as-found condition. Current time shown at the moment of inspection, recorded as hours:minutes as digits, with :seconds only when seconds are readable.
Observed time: 9:16
